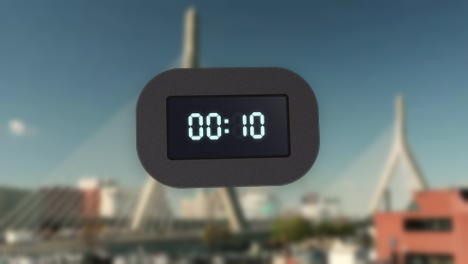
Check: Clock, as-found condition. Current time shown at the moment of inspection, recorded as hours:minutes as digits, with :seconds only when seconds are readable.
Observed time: 0:10
